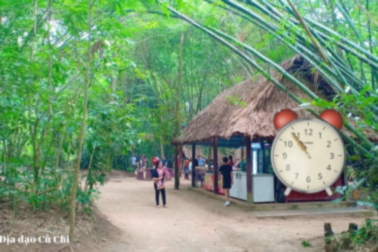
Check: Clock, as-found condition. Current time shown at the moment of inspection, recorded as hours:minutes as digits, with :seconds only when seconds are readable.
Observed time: 10:54
